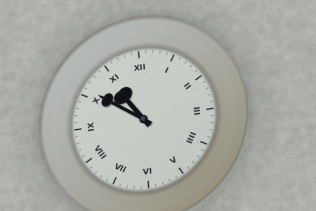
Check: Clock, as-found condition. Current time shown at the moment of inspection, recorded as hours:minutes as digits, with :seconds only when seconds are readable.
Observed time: 10:51
